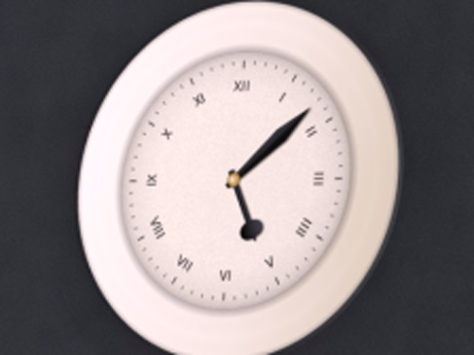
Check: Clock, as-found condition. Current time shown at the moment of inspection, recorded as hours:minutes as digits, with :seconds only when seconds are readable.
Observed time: 5:08
